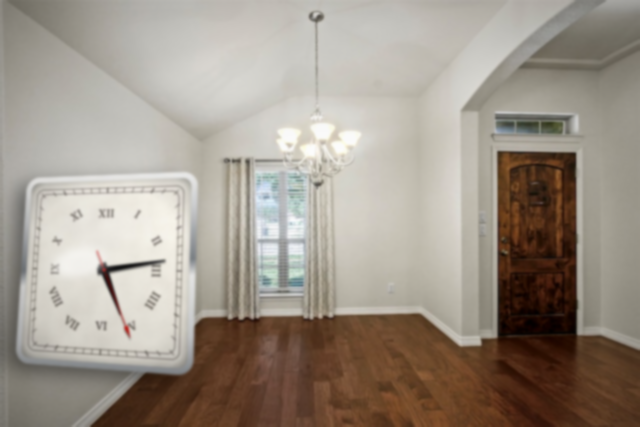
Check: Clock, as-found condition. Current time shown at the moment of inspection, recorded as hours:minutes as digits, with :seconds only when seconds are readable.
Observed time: 5:13:26
